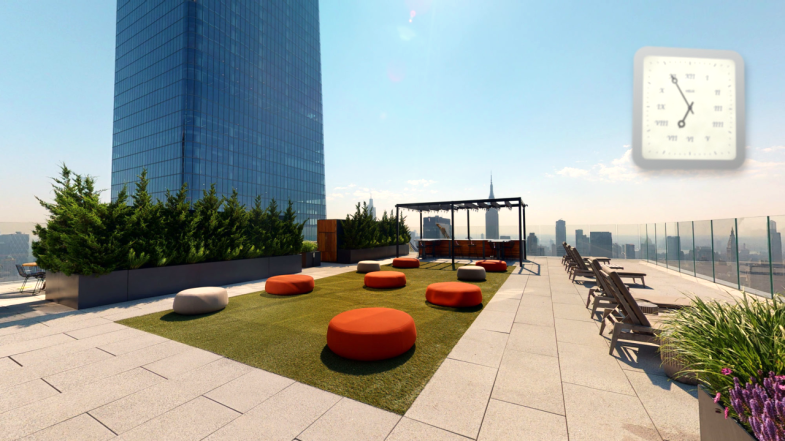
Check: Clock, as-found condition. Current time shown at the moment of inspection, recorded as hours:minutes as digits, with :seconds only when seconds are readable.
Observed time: 6:55
